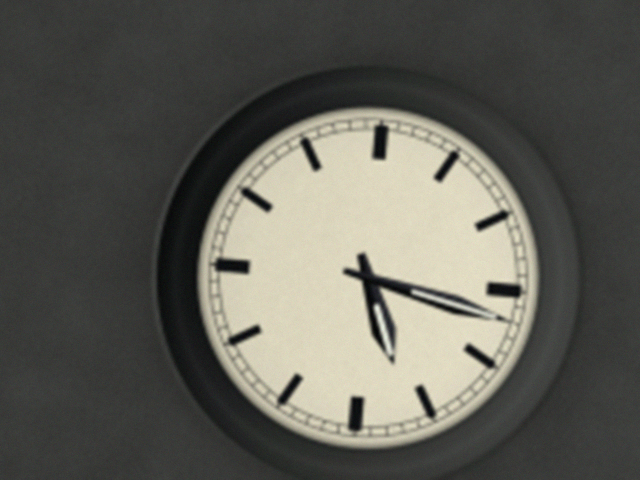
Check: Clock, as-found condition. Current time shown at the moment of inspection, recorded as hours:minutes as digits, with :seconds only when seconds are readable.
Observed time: 5:17
